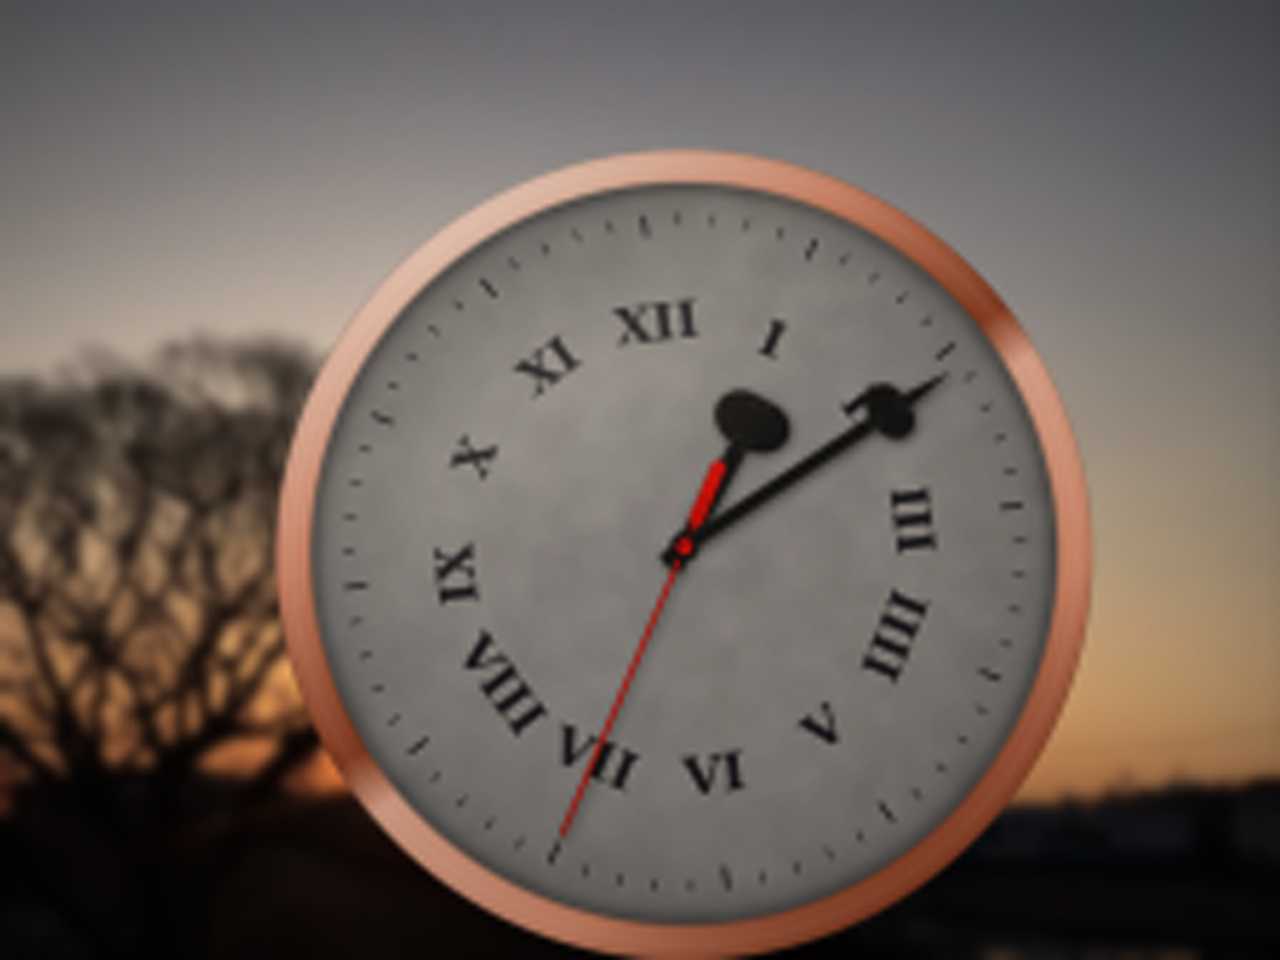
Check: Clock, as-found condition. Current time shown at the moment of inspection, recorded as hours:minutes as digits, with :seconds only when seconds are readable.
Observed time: 1:10:35
